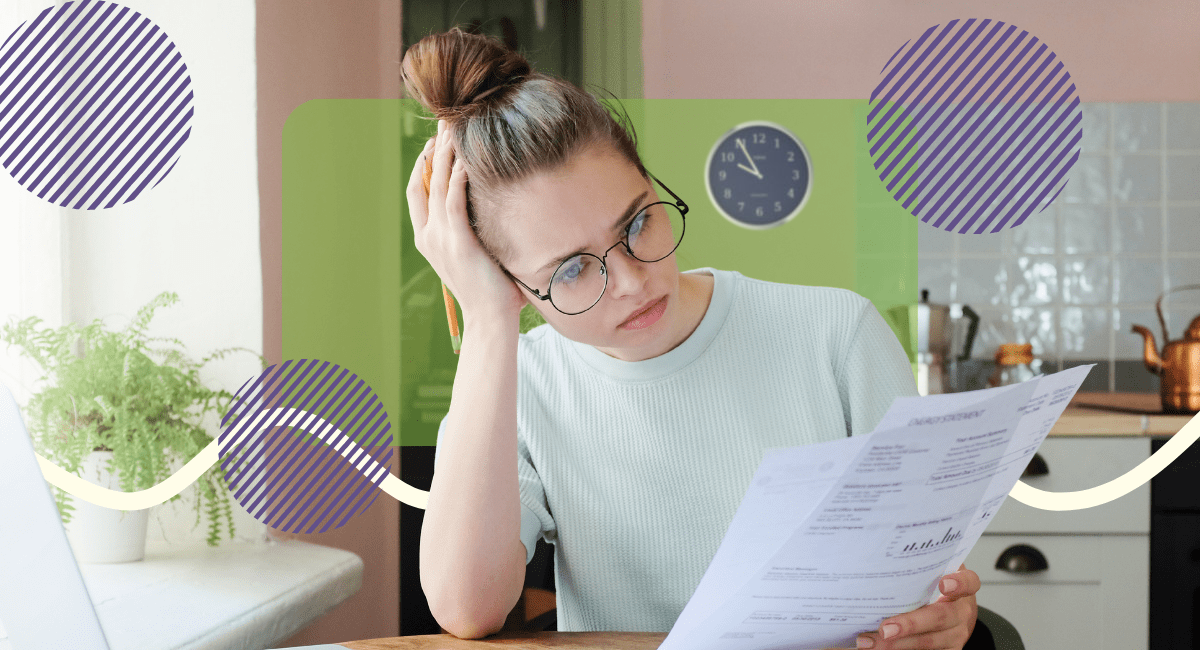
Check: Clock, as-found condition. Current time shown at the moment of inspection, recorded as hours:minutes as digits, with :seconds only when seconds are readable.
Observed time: 9:55
